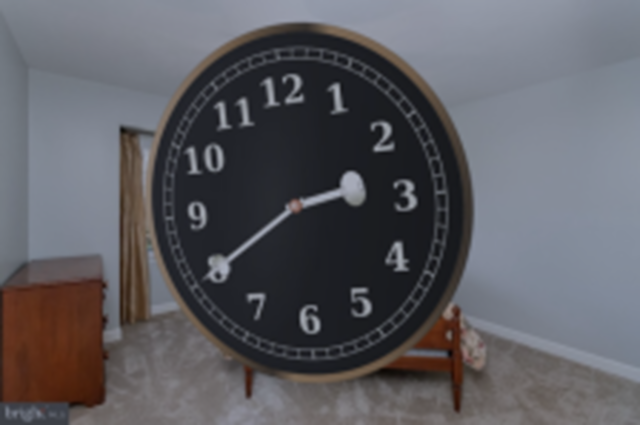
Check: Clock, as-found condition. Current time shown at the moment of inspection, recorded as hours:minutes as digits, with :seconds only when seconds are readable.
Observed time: 2:40
